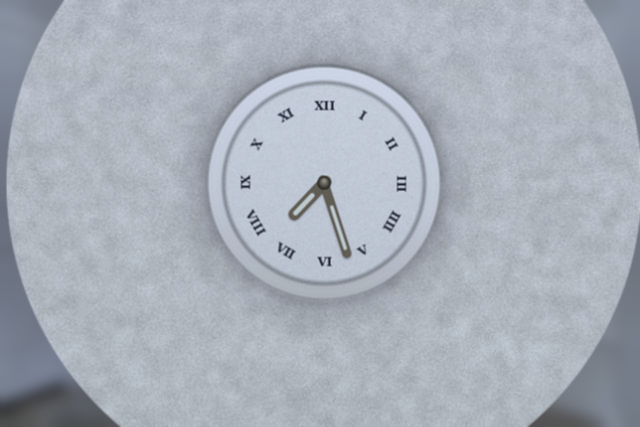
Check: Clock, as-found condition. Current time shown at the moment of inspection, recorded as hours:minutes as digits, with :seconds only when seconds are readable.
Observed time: 7:27
